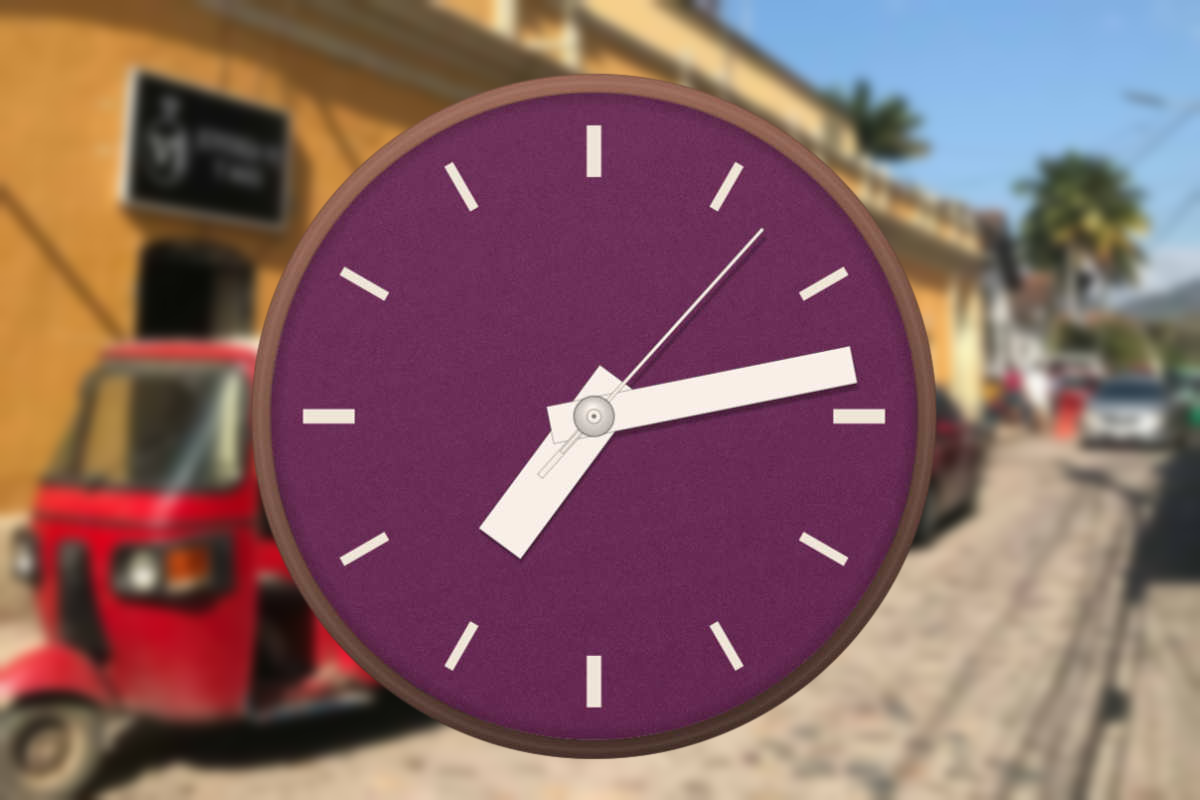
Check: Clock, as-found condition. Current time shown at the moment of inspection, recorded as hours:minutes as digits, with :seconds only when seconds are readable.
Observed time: 7:13:07
